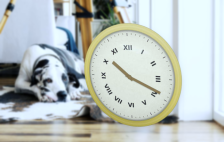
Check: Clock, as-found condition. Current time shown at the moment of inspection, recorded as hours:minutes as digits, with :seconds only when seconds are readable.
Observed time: 10:19
